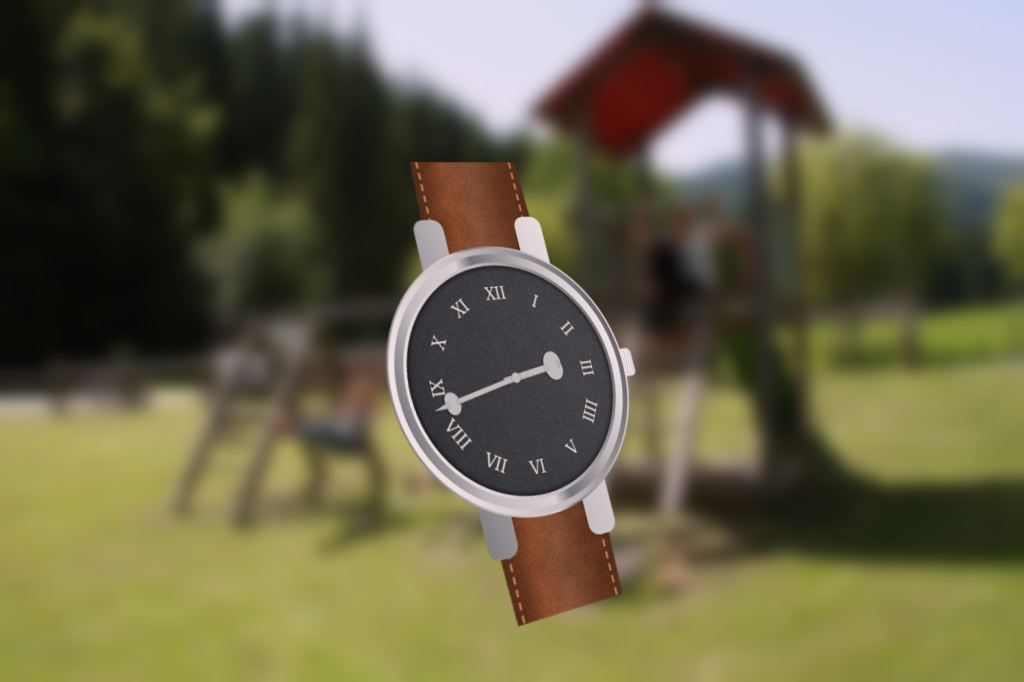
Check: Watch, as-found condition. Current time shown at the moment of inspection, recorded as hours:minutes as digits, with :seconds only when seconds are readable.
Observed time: 2:43
